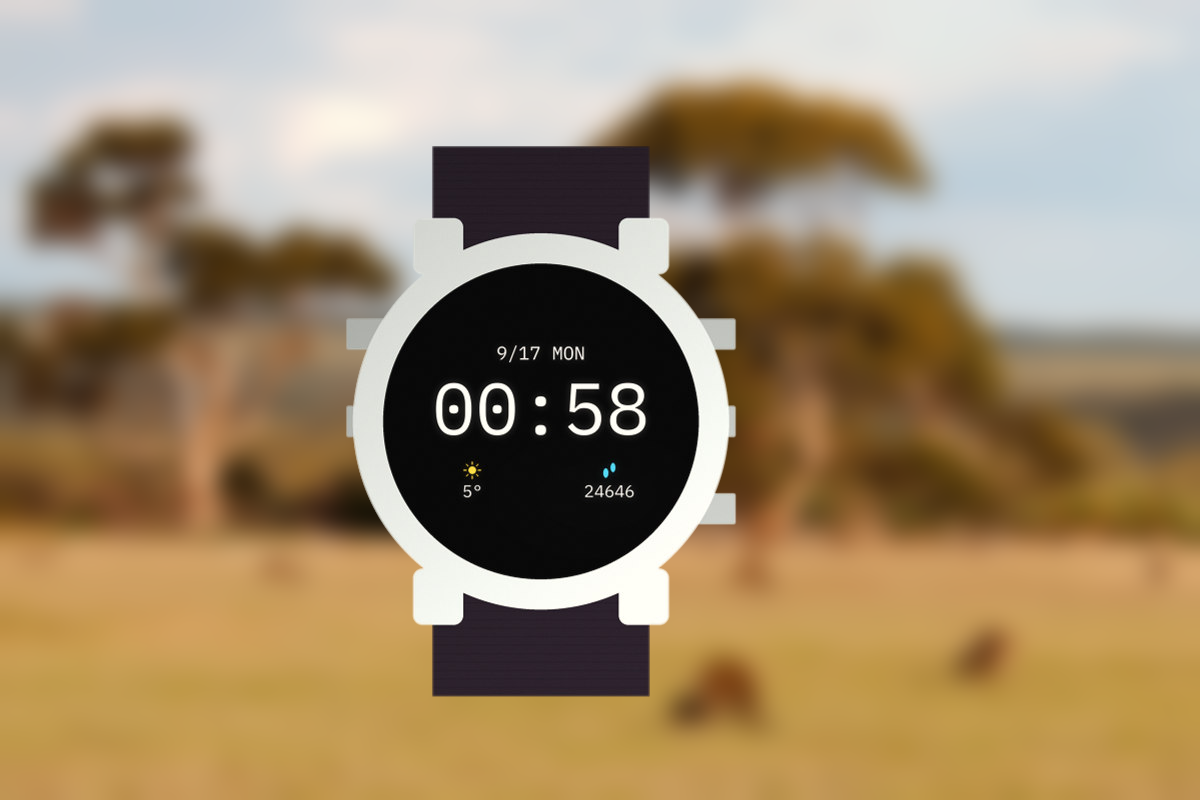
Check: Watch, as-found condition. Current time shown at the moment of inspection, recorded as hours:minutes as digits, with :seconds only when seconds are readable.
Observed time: 0:58
